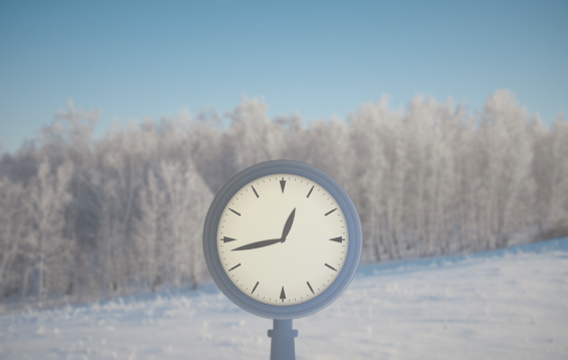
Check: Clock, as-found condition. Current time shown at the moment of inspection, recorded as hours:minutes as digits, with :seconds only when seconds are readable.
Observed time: 12:43
